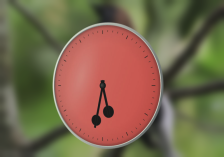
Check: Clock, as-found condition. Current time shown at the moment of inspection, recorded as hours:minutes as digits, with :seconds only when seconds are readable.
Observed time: 5:32
